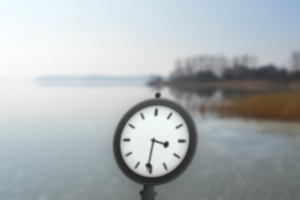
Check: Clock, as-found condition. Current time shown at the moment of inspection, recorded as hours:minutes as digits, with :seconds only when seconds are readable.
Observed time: 3:31
